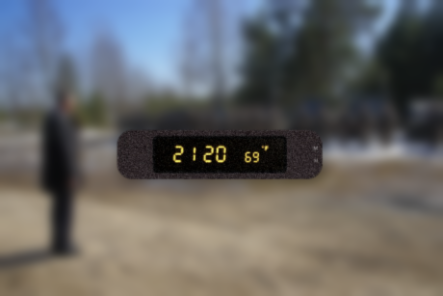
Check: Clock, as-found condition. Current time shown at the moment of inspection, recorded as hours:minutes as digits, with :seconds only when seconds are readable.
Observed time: 21:20
